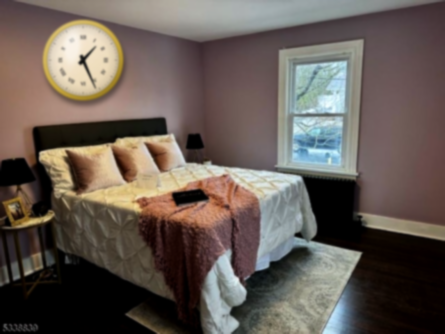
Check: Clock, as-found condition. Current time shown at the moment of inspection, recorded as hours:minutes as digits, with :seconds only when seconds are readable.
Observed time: 1:26
